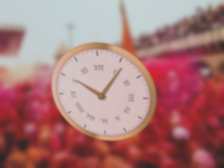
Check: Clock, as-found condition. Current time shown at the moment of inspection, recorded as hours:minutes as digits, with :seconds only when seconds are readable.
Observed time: 10:06
